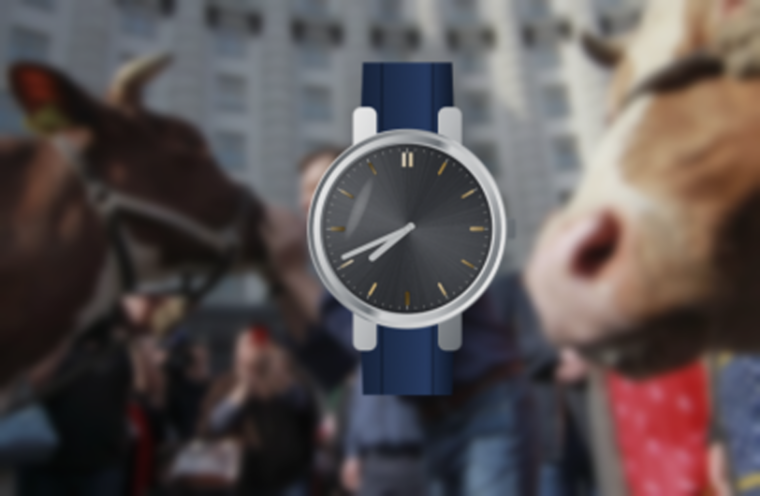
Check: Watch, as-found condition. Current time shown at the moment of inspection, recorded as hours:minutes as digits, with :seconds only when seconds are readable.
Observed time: 7:41
